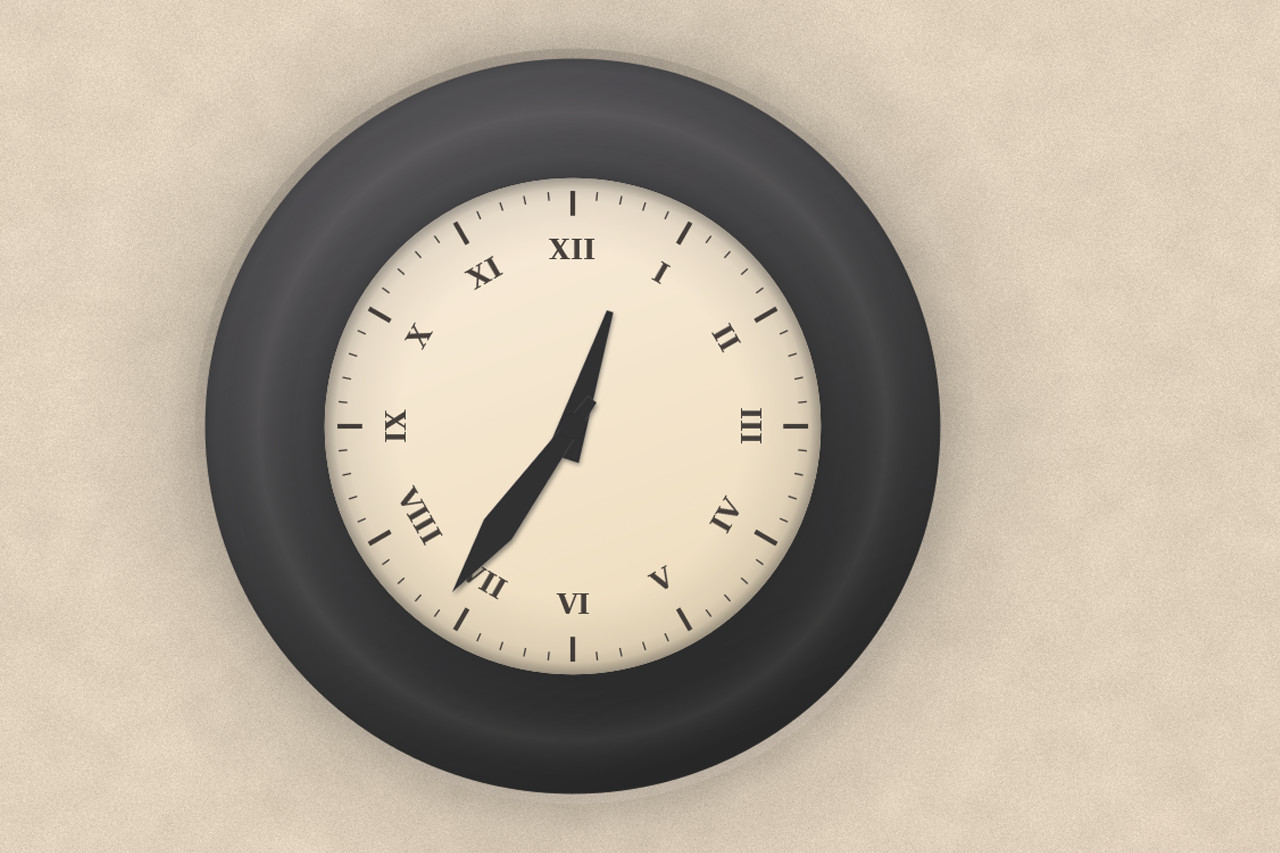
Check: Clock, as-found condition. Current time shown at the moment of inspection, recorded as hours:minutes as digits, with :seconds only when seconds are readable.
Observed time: 12:36
